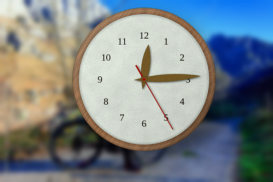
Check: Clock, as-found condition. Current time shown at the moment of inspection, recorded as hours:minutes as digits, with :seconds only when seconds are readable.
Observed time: 12:14:25
